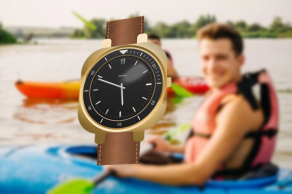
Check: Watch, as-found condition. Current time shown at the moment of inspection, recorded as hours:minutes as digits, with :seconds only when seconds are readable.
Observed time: 5:49
